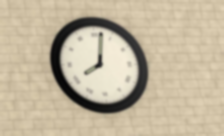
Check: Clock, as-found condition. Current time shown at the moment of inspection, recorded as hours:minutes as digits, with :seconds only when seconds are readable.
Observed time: 8:02
